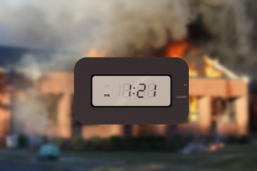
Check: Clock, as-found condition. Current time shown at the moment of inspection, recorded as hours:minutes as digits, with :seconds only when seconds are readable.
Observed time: 1:21
